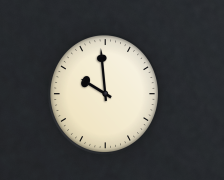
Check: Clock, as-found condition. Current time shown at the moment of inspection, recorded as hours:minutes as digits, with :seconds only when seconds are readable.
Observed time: 9:59
